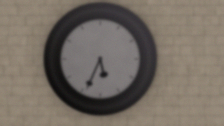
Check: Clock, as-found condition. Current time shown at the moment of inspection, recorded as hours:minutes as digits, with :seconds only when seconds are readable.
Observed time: 5:34
